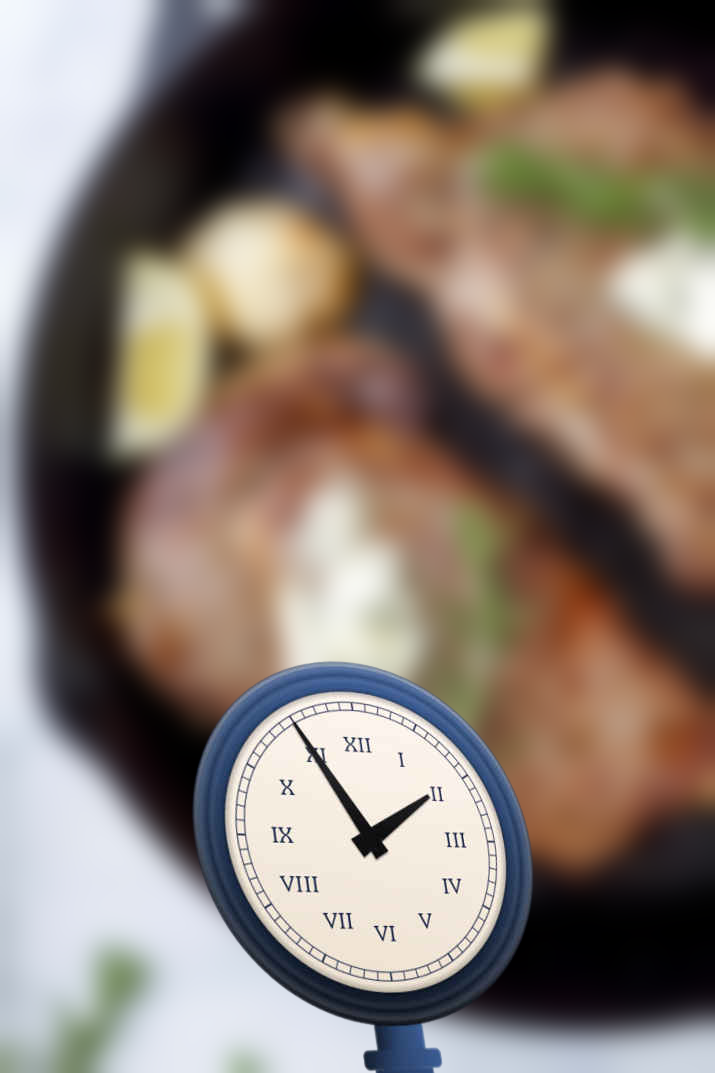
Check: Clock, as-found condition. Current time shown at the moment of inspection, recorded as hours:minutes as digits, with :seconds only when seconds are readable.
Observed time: 1:55
